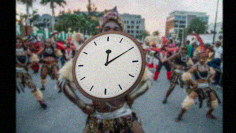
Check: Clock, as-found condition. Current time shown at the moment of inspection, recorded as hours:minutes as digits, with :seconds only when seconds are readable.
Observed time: 12:10
